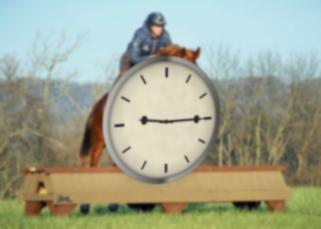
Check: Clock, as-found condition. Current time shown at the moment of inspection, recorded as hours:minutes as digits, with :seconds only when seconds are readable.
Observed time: 9:15
